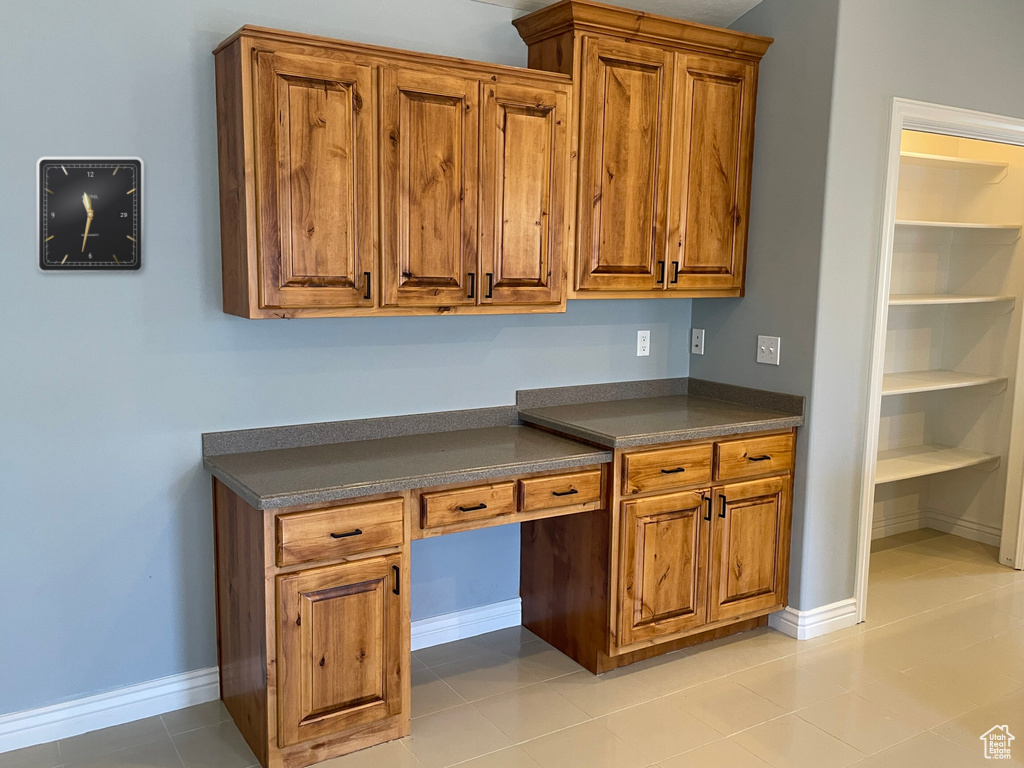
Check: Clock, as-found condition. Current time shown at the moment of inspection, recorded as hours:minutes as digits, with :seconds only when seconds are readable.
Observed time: 11:32
